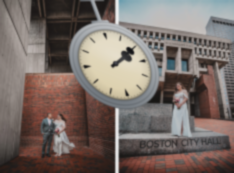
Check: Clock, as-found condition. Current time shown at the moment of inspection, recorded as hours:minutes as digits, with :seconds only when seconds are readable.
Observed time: 2:10
